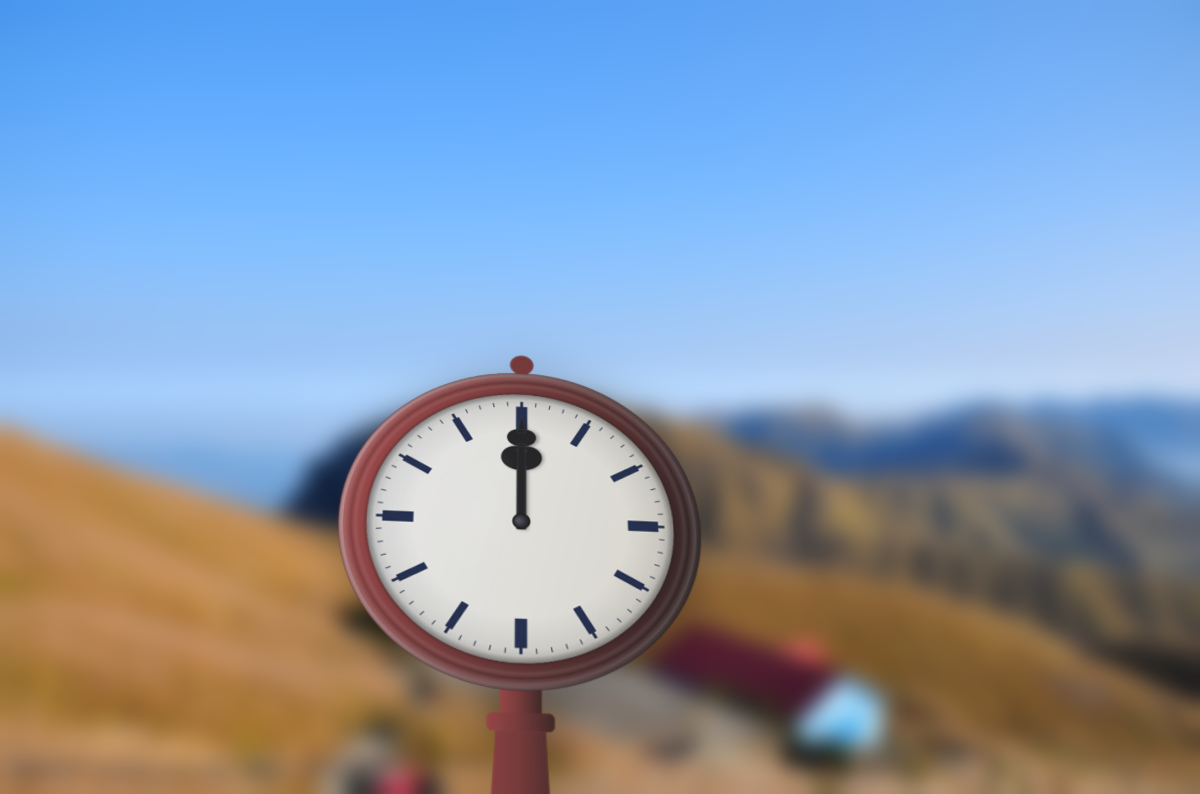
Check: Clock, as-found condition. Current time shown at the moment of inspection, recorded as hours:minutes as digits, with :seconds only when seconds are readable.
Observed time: 12:00
